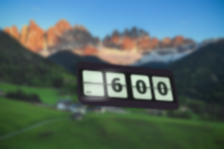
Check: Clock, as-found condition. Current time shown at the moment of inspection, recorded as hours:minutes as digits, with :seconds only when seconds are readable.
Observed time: 6:00
